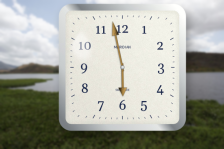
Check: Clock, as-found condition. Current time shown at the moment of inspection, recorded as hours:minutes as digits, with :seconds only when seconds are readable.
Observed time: 5:58
